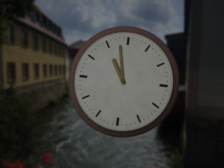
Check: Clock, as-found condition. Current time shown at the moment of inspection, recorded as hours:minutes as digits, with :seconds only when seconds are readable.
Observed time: 10:58
